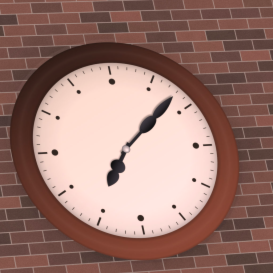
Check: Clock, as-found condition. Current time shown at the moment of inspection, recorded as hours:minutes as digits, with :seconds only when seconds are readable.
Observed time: 7:08
